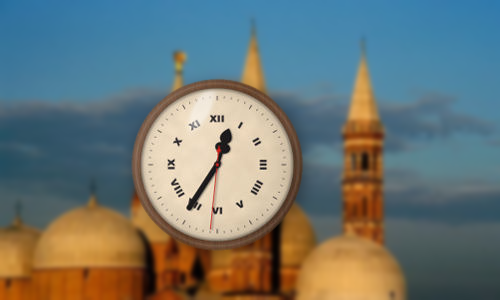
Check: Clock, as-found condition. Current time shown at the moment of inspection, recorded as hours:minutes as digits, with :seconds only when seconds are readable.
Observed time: 12:35:31
